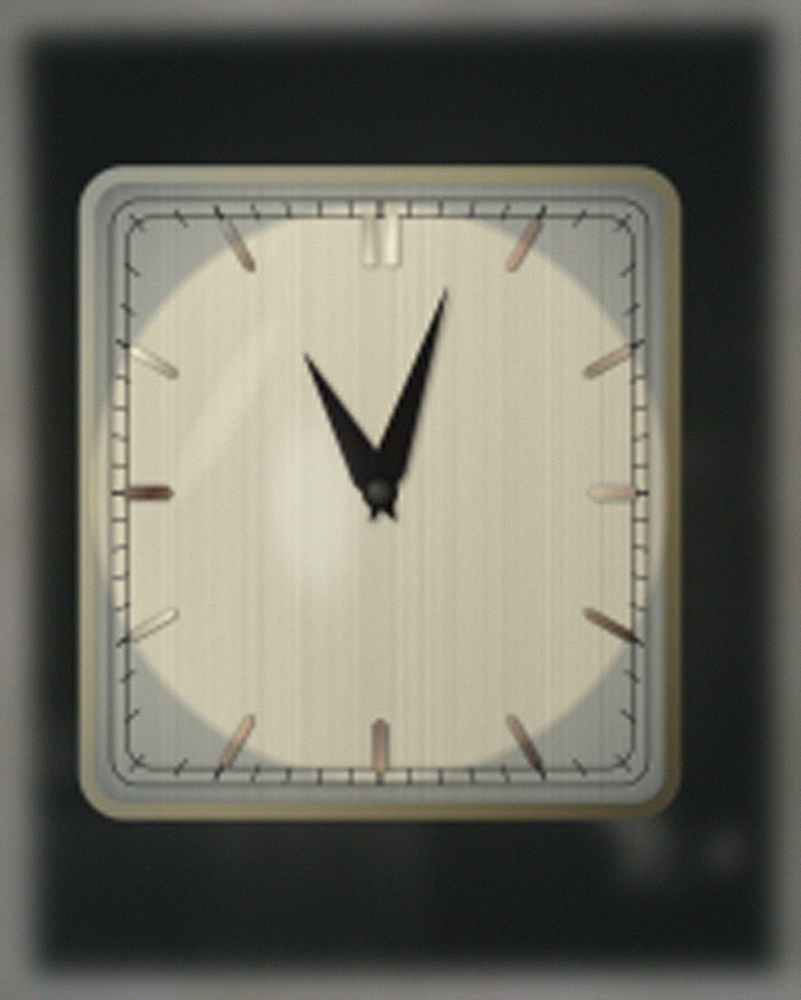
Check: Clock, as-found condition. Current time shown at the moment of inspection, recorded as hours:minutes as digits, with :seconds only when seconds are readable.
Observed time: 11:03
